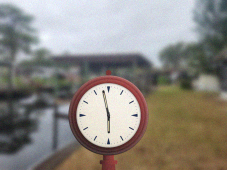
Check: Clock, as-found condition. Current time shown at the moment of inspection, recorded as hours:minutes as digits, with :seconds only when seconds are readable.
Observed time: 5:58
